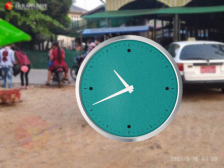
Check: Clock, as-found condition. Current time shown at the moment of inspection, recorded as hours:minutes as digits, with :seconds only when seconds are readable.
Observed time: 10:41
